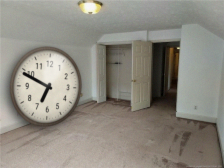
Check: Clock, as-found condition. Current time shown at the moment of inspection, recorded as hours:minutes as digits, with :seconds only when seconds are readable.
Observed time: 6:49
